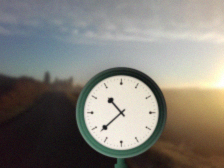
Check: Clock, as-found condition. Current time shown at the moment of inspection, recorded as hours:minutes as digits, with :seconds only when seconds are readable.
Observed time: 10:38
